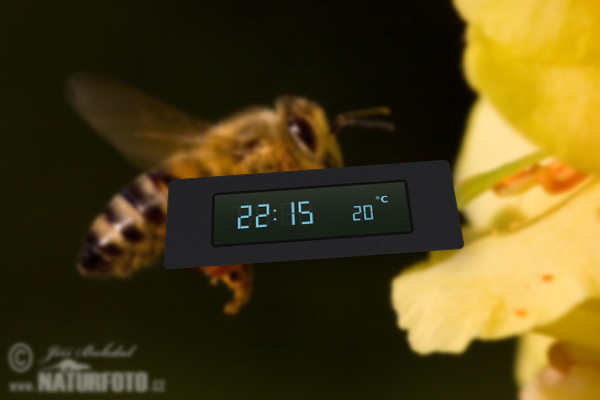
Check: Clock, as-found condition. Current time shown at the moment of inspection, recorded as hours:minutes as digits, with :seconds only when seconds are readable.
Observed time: 22:15
